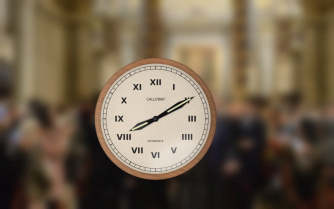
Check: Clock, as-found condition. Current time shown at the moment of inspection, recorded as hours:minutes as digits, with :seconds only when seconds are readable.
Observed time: 8:10
